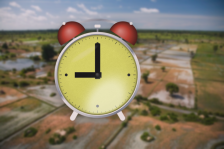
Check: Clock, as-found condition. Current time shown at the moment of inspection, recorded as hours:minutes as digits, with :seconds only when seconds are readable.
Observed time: 9:00
